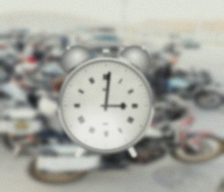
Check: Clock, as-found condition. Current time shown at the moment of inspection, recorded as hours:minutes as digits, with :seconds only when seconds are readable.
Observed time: 3:01
